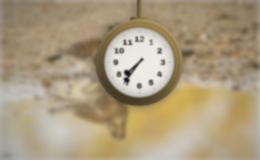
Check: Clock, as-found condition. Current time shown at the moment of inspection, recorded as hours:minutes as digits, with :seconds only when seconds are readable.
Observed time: 7:36
